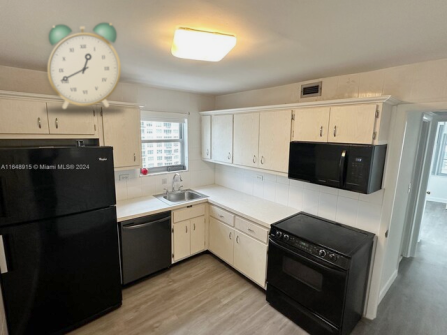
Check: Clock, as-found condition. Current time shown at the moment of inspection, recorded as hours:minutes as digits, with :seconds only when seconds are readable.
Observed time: 12:41
